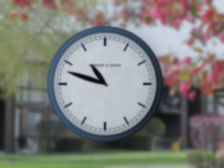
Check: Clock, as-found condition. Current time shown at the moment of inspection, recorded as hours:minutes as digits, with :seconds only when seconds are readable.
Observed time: 10:48
